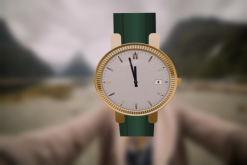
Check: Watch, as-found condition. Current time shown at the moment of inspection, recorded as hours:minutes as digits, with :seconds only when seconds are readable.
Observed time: 11:58
